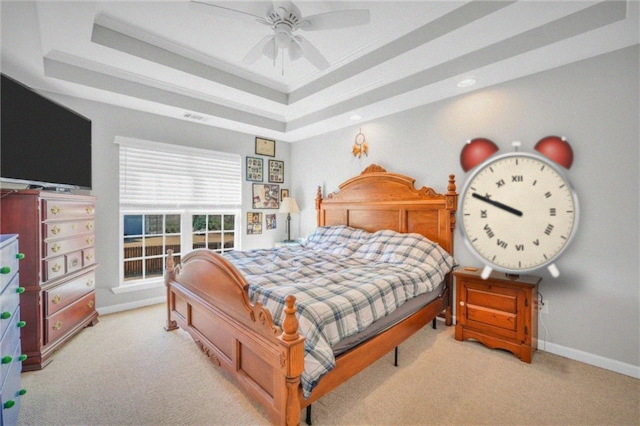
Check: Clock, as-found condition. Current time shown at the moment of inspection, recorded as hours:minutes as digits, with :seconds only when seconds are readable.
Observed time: 9:49
